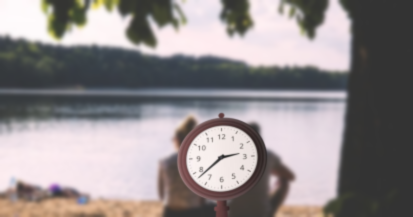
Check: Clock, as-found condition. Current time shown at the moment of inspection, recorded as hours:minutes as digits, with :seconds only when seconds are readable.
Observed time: 2:38
